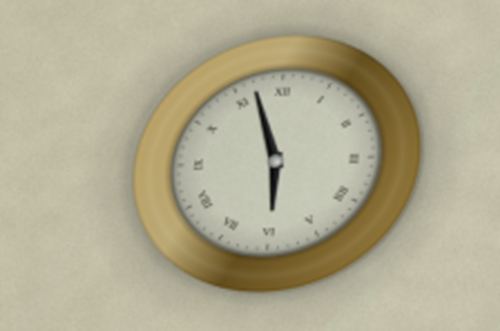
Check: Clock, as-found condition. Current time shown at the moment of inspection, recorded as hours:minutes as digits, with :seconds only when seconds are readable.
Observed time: 5:57
